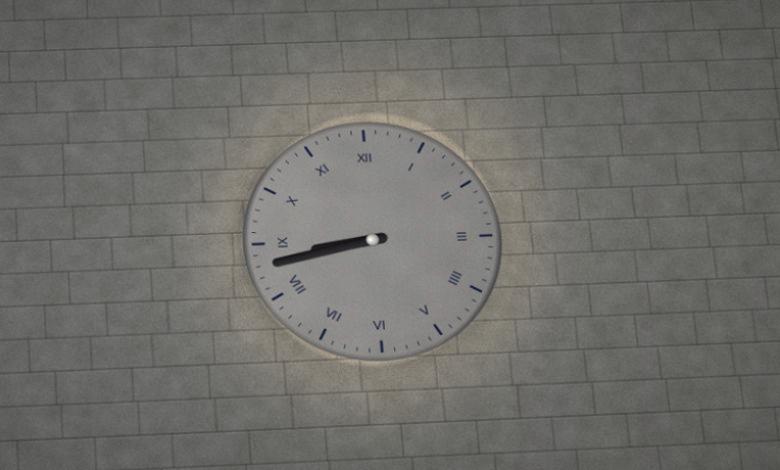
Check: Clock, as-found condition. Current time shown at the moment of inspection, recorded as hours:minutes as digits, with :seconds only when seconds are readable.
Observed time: 8:43
